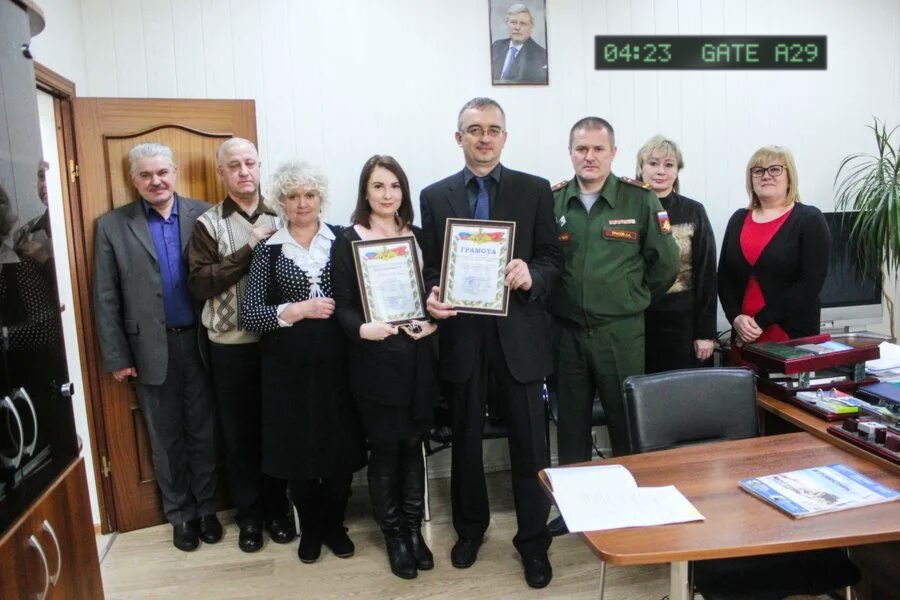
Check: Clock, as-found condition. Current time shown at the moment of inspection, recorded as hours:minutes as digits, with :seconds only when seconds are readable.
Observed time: 4:23
